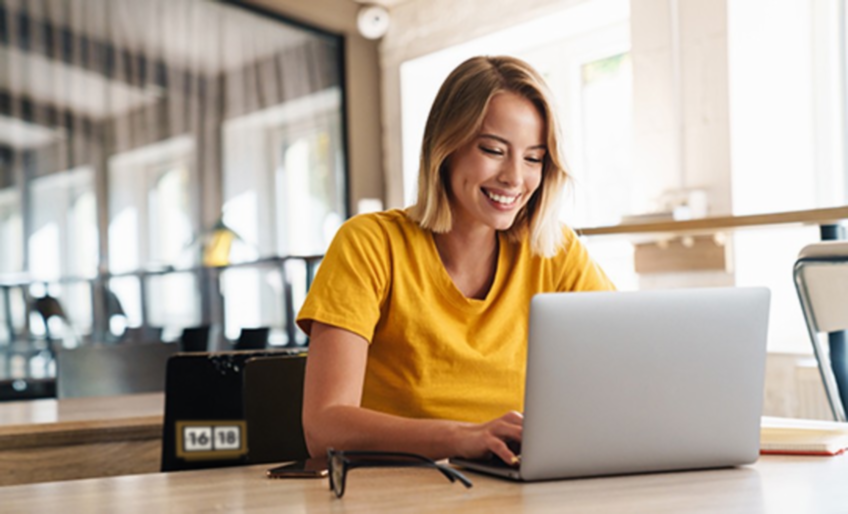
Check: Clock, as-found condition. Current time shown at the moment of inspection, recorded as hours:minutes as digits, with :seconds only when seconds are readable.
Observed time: 16:18
